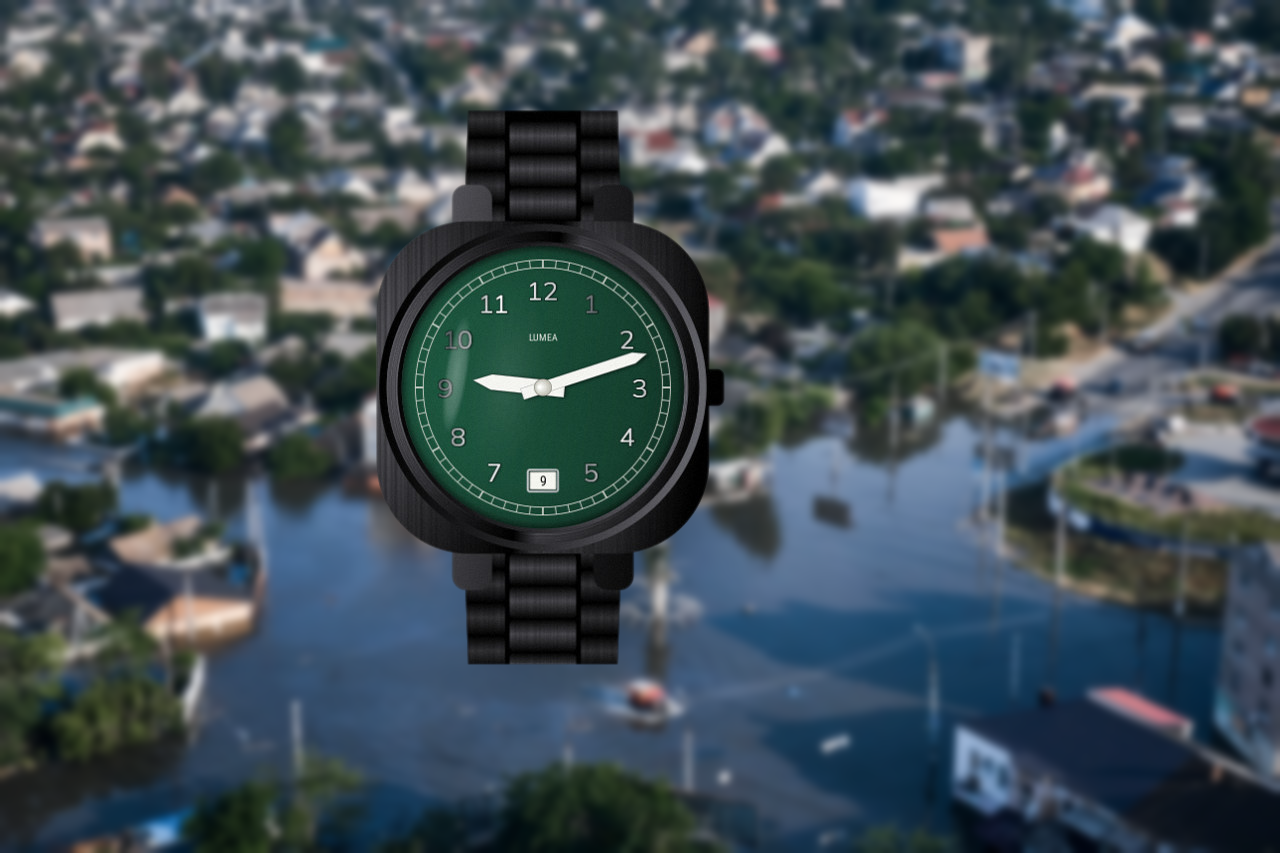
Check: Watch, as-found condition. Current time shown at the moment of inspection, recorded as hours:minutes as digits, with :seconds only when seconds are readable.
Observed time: 9:12
